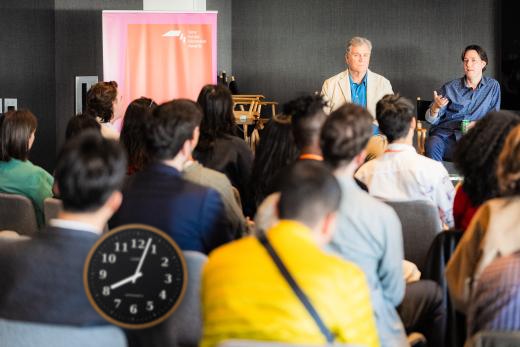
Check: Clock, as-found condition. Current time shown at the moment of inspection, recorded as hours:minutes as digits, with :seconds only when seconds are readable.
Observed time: 8:03
